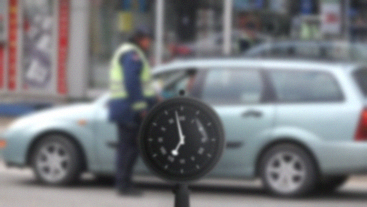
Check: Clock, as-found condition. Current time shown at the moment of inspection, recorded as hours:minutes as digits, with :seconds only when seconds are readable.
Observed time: 6:58
